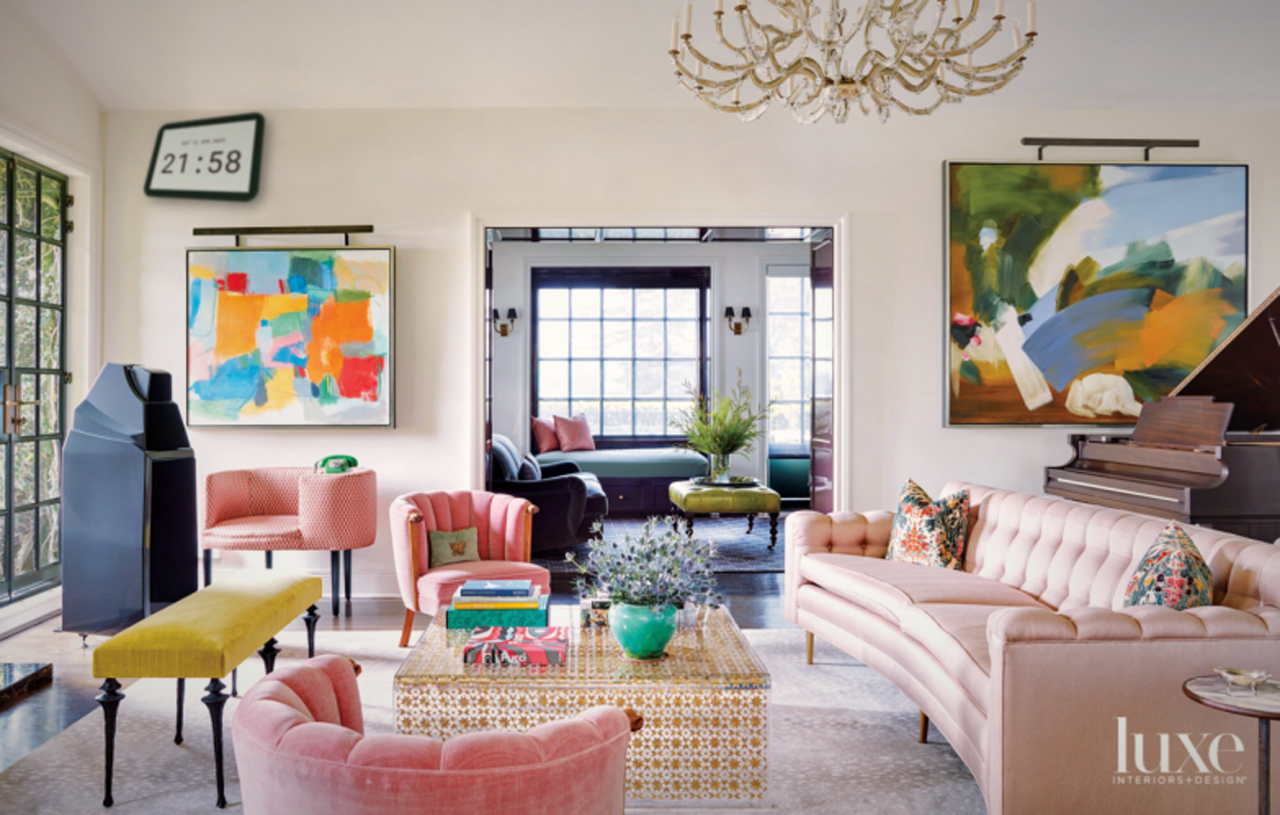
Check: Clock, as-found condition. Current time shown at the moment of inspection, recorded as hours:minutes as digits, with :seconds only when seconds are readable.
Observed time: 21:58
